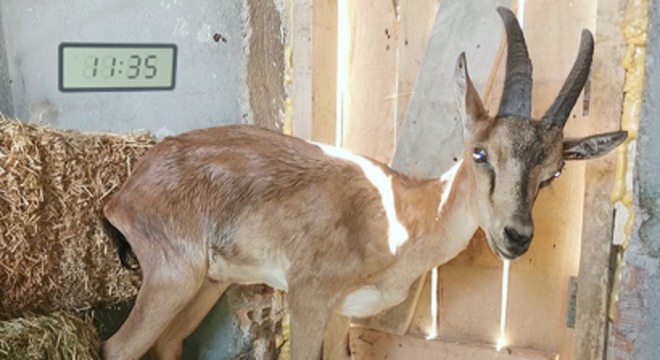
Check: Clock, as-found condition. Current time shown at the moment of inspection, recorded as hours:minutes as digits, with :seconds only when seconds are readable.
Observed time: 11:35
